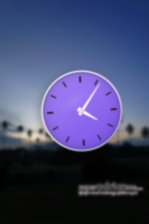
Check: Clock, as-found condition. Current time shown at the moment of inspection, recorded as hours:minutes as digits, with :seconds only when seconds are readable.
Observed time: 4:06
